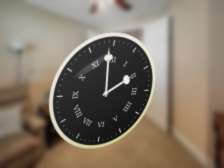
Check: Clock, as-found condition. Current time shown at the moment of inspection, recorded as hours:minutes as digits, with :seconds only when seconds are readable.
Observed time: 1:59
